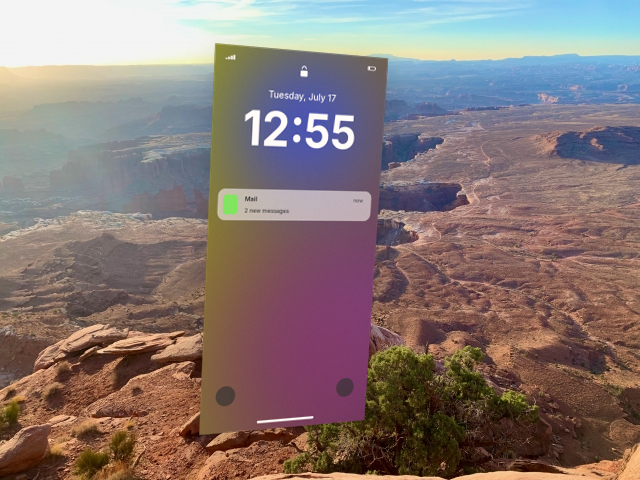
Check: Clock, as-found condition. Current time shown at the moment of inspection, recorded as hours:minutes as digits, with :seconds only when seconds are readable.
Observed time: 12:55
